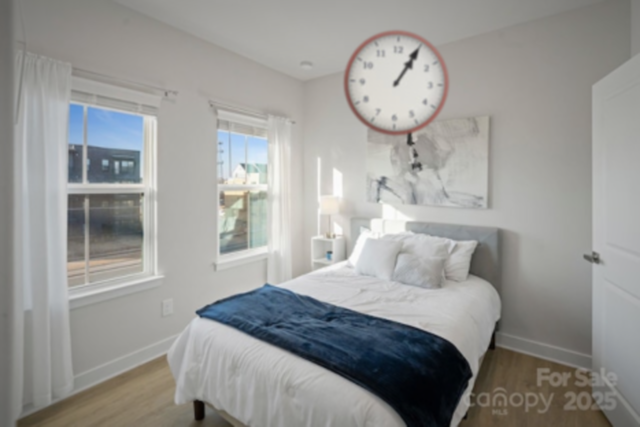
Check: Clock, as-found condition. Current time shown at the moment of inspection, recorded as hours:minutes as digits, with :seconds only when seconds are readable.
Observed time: 1:05
